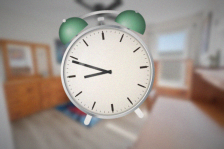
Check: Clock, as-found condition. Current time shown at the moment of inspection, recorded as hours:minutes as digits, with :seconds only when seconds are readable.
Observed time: 8:49
